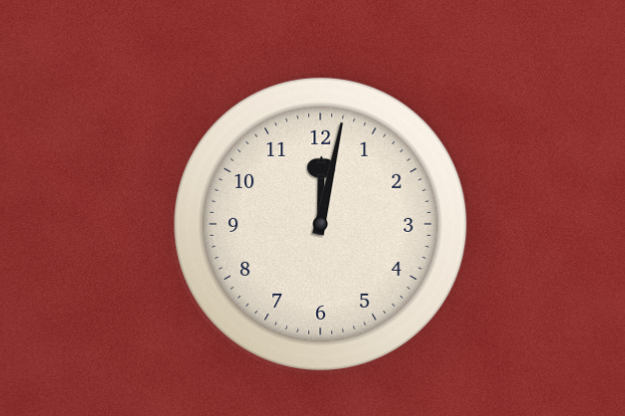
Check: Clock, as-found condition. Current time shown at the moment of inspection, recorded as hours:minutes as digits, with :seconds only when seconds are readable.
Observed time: 12:02
